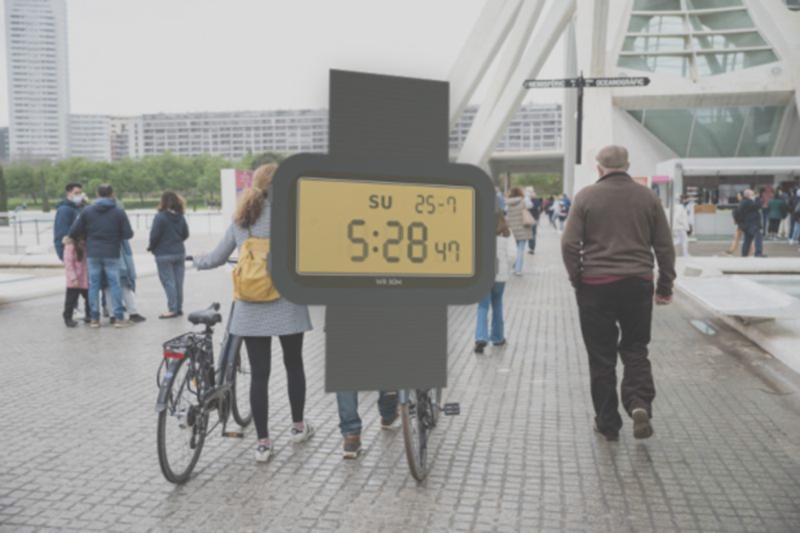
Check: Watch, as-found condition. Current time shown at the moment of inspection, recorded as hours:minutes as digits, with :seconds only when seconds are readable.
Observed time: 5:28:47
